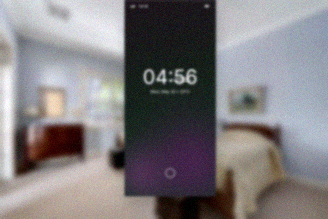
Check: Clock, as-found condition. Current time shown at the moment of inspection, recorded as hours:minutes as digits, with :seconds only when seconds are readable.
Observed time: 4:56
